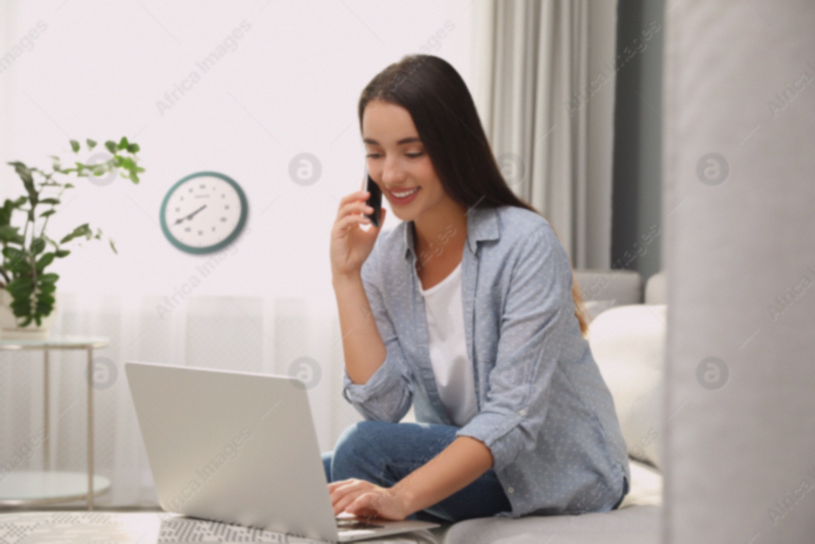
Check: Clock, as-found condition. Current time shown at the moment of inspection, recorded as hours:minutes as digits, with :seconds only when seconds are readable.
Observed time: 7:40
